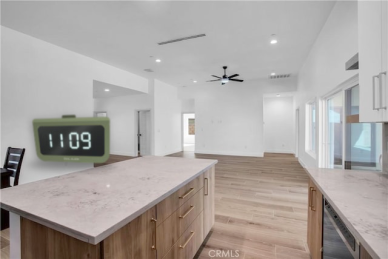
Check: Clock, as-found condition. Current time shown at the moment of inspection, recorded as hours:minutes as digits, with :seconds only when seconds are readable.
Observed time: 11:09
